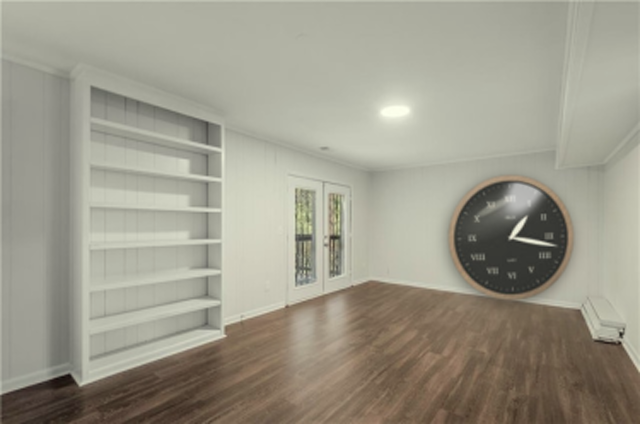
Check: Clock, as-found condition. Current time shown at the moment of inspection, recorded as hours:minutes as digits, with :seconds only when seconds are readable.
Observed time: 1:17
